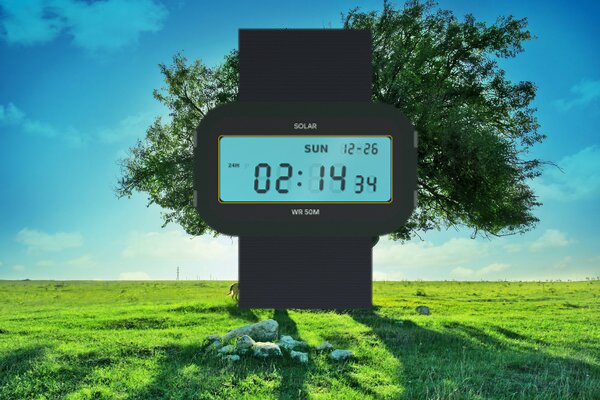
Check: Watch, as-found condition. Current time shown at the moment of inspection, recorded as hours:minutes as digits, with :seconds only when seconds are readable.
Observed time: 2:14:34
